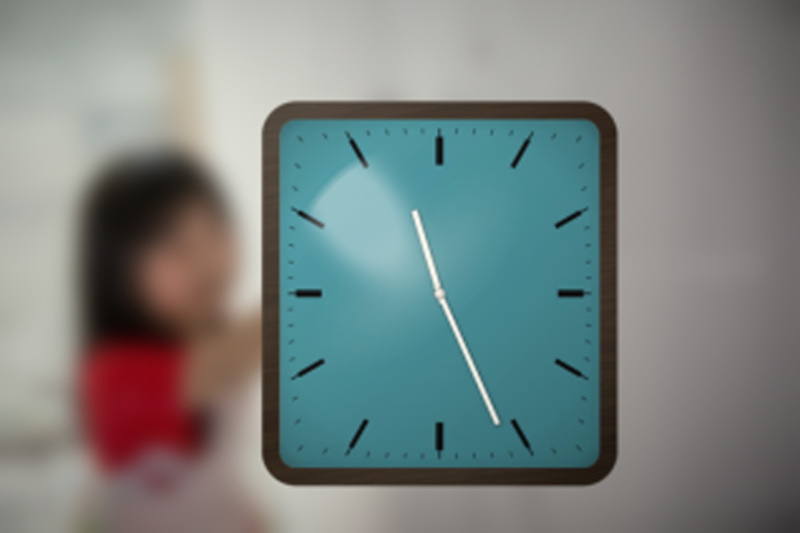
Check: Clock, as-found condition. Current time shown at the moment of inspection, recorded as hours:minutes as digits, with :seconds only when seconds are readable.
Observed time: 11:26
